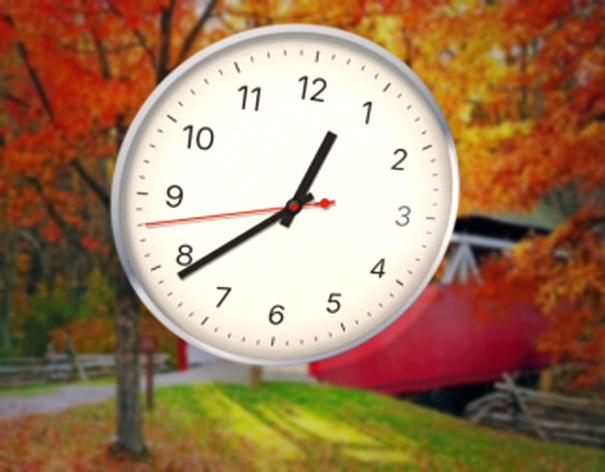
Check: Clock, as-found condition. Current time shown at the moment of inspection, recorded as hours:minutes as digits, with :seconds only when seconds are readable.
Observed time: 12:38:43
